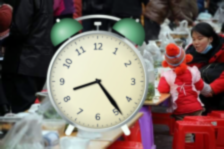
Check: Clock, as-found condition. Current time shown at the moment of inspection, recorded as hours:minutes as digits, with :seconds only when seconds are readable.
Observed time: 8:24
